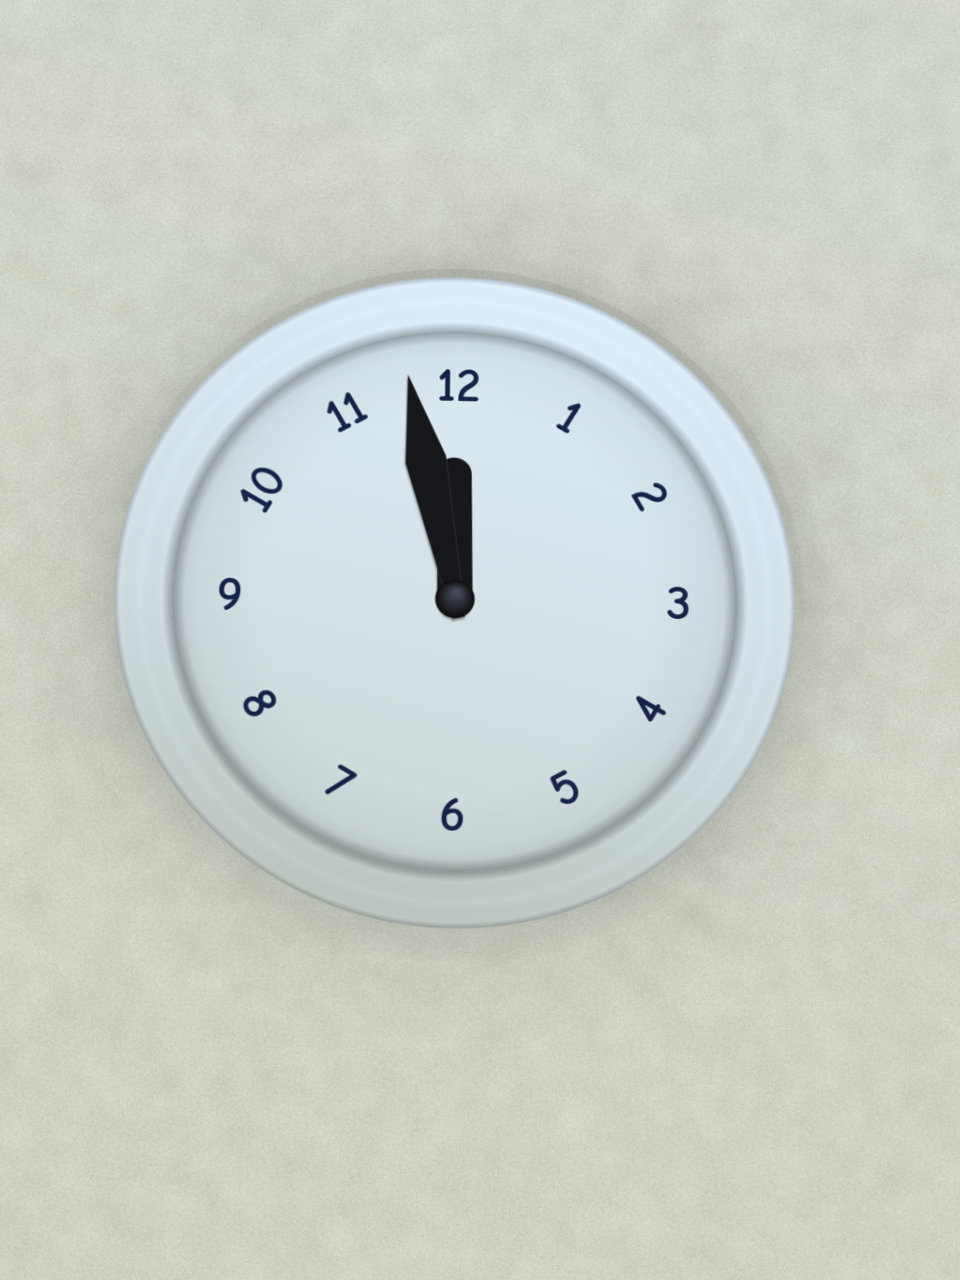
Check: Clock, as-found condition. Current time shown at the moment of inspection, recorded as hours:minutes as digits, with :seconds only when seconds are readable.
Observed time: 11:58
